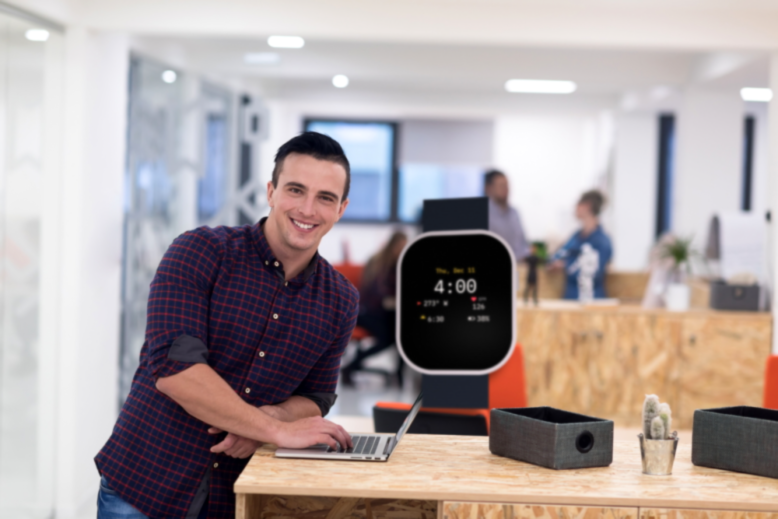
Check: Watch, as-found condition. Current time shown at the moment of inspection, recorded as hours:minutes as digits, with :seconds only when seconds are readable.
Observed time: 4:00
